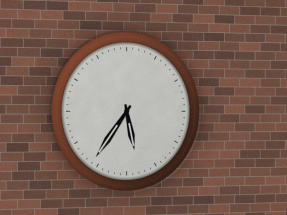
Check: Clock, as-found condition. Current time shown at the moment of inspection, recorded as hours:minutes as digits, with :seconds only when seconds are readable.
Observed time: 5:36
